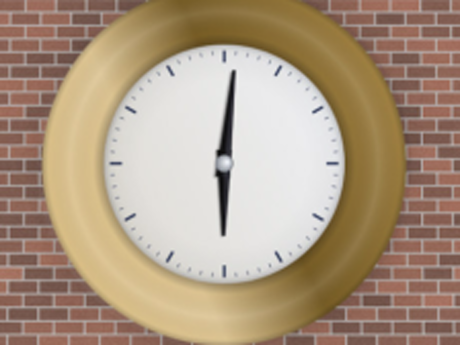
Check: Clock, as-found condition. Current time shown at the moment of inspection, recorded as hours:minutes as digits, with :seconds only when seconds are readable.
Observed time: 6:01
